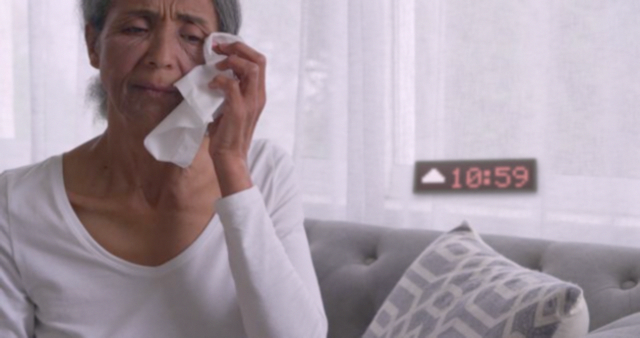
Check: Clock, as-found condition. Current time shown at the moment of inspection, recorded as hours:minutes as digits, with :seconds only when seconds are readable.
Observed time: 10:59
